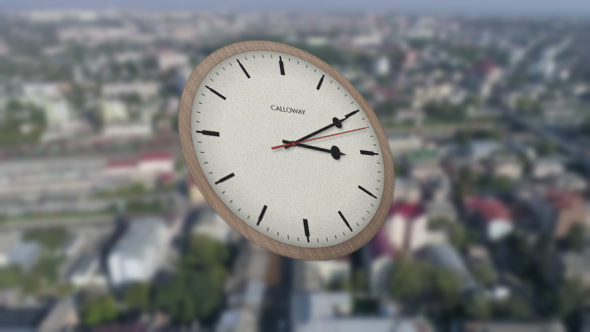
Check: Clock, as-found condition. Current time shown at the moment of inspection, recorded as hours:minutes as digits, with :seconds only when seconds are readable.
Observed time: 3:10:12
